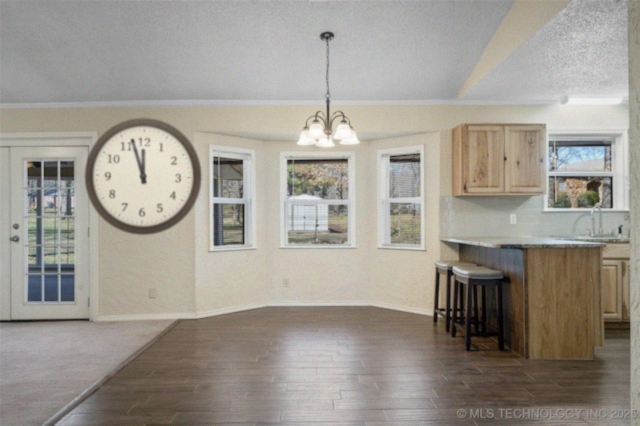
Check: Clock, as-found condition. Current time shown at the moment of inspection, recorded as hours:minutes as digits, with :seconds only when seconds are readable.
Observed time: 11:57
